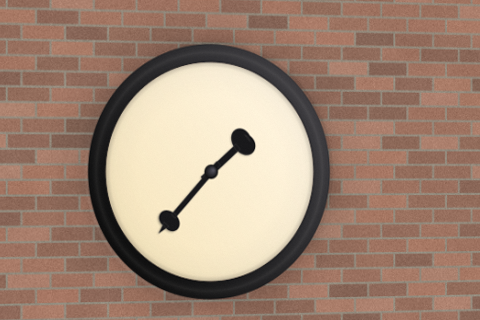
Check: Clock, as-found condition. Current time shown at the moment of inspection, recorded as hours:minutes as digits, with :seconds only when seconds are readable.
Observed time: 1:37
